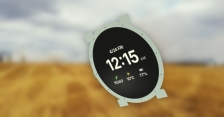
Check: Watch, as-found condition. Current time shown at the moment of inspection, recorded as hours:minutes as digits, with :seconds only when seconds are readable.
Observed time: 12:15
